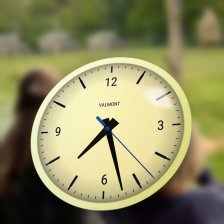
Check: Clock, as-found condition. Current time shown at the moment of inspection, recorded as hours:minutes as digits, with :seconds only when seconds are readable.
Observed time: 7:27:23
